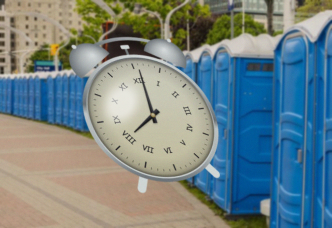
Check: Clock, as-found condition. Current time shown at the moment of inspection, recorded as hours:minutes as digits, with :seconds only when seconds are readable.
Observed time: 8:01
